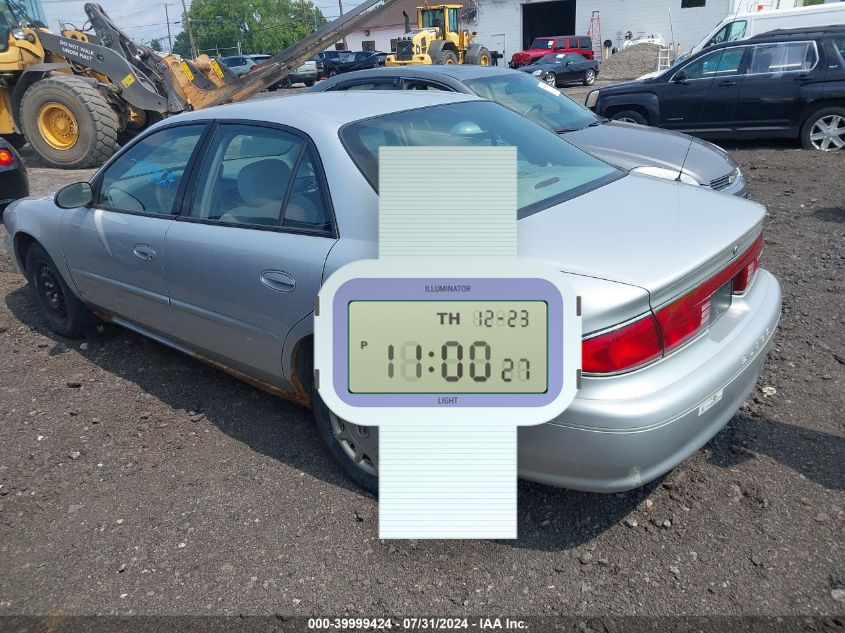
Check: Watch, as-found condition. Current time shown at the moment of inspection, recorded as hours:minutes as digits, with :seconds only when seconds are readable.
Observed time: 11:00:27
